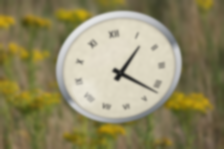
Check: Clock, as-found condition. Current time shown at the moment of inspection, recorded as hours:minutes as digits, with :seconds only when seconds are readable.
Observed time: 1:22
